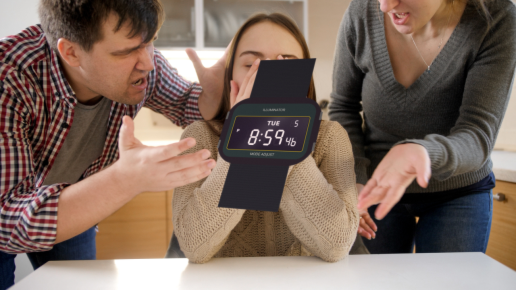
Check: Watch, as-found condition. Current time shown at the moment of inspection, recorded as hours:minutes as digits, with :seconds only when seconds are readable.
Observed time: 8:59:46
